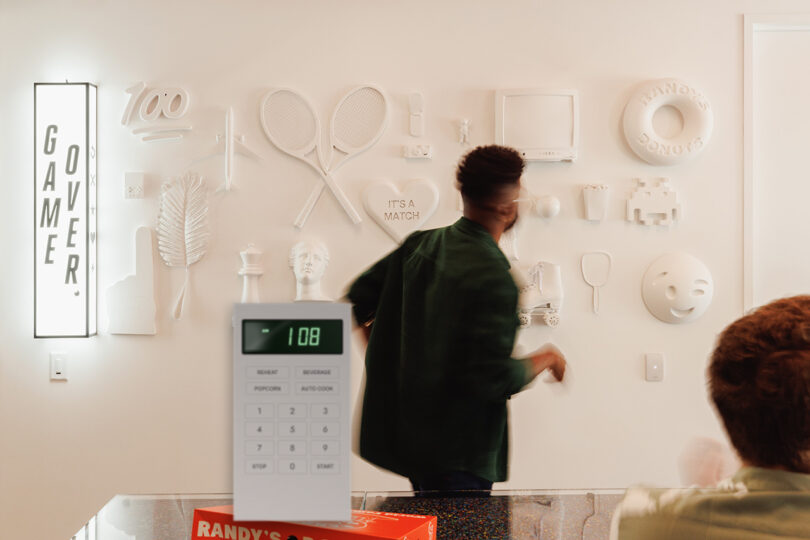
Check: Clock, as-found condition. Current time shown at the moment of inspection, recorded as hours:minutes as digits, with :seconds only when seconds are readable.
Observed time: 1:08
